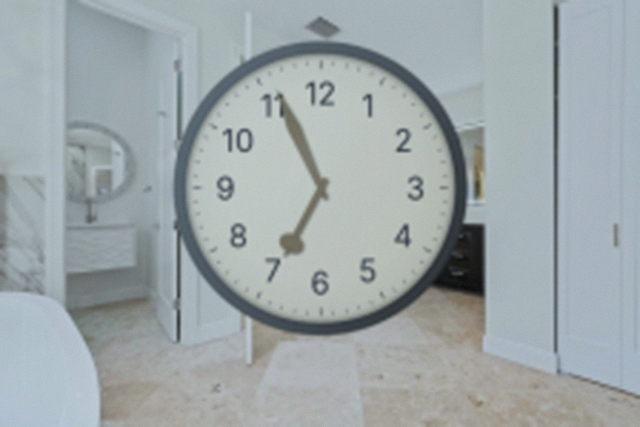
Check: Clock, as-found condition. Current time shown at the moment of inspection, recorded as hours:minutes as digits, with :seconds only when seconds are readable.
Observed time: 6:56
